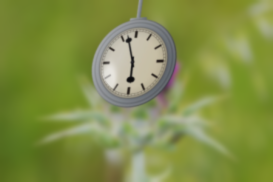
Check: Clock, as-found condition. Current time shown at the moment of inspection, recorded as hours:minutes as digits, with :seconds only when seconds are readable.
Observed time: 5:57
